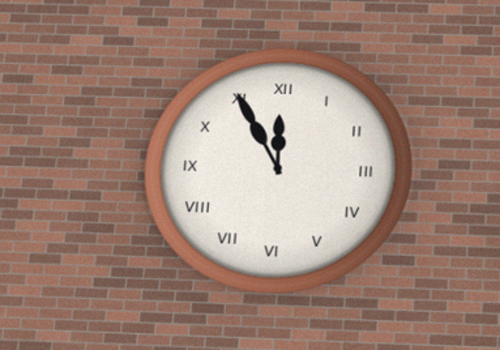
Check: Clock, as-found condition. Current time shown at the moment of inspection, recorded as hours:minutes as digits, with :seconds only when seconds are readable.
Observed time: 11:55
